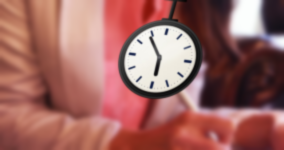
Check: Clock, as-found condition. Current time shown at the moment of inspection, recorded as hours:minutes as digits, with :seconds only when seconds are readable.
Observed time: 5:54
